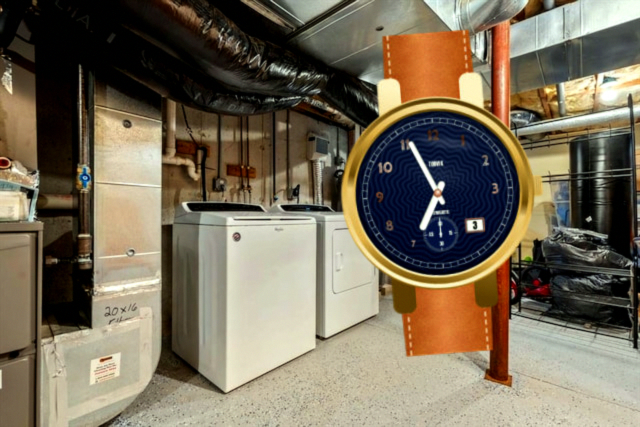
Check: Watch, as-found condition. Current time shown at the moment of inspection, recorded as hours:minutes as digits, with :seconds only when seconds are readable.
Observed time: 6:56
